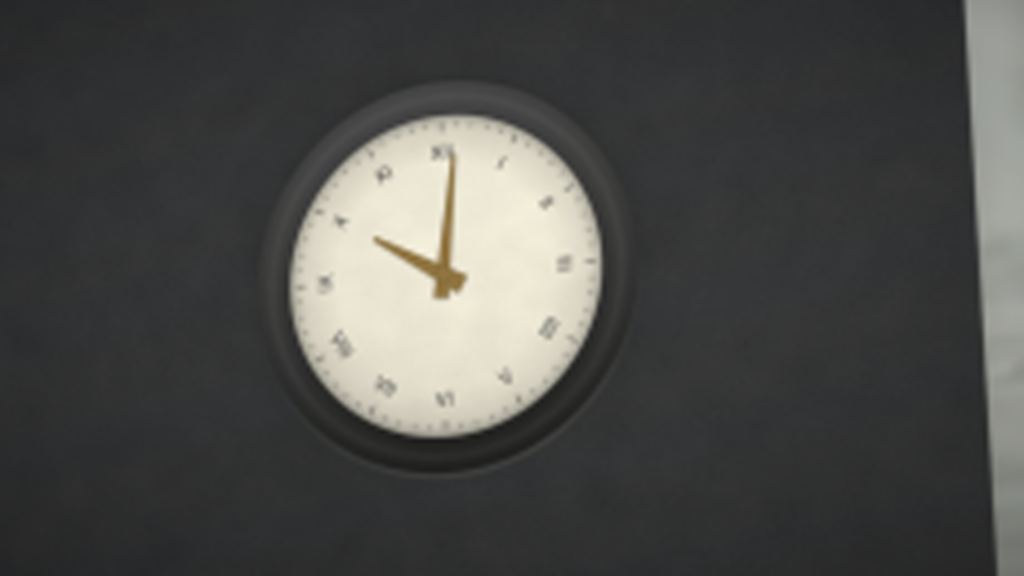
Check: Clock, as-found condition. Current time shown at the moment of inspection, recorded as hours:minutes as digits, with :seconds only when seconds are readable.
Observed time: 10:01
